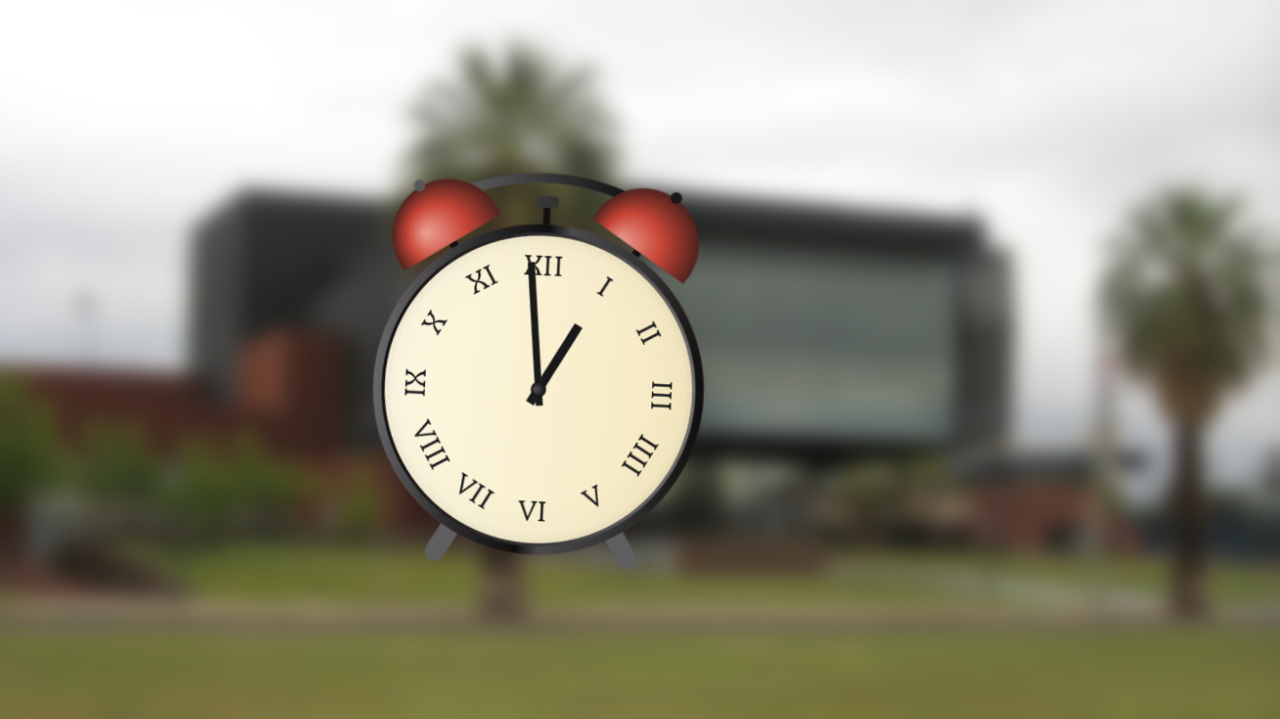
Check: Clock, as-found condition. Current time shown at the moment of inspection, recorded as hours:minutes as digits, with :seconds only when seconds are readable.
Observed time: 12:59
